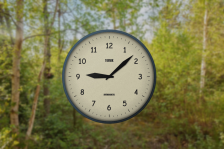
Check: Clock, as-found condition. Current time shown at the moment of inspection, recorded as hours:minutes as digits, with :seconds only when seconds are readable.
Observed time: 9:08
